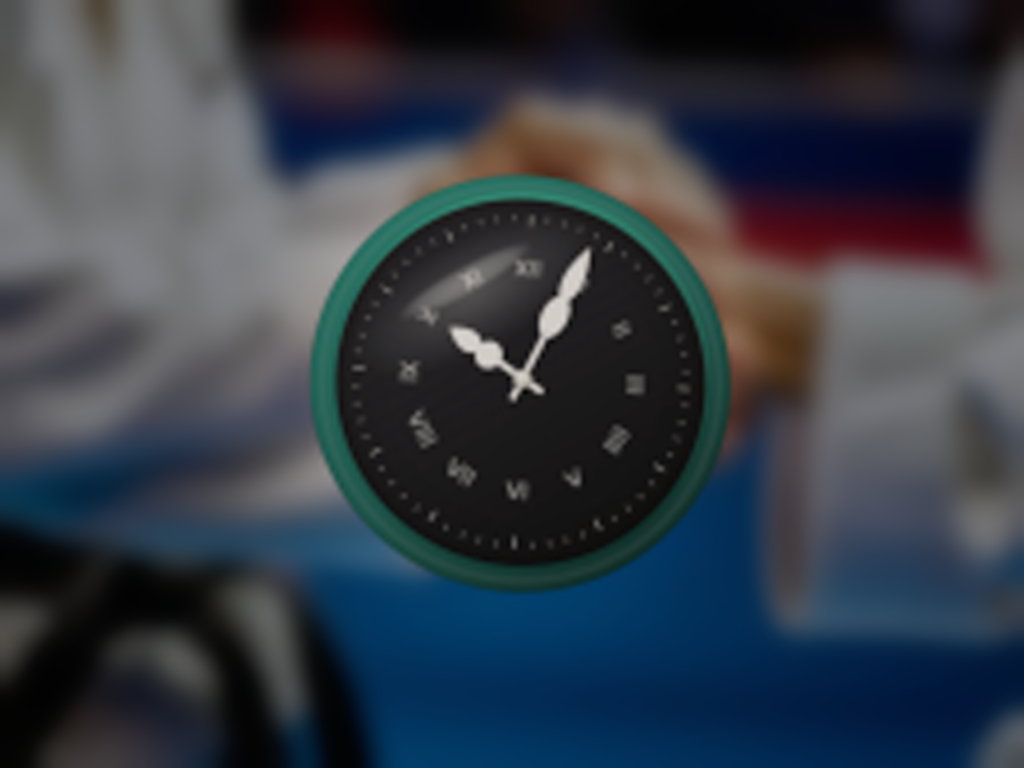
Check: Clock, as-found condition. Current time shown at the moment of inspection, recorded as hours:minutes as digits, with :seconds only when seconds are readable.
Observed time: 10:04
